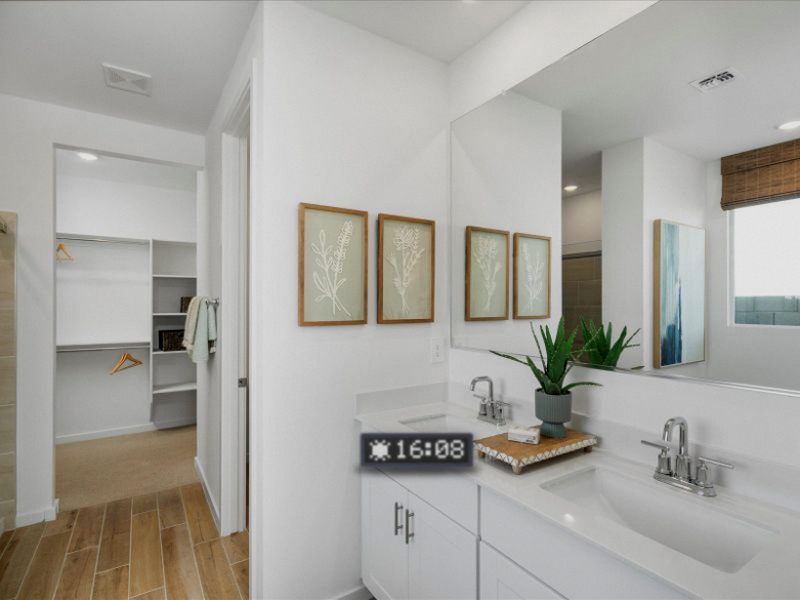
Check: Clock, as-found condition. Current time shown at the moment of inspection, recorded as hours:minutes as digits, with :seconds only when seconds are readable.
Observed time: 16:08
